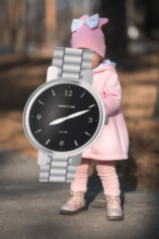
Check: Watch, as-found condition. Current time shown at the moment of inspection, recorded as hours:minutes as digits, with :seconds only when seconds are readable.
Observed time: 8:11
